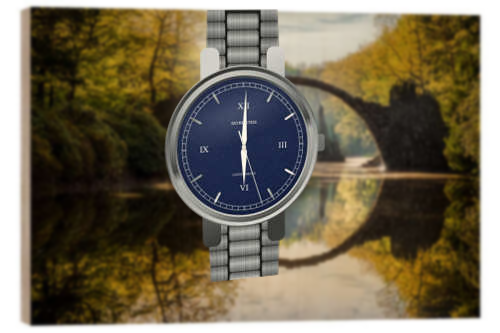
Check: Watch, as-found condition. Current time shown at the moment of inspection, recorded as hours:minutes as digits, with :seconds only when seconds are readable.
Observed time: 6:00:27
